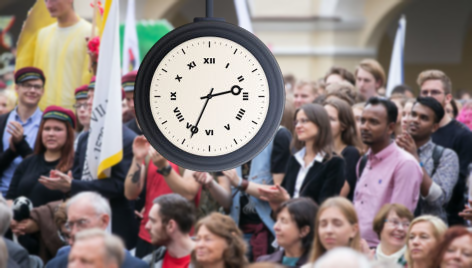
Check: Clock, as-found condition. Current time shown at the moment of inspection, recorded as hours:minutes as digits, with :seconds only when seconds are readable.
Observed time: 2:34
